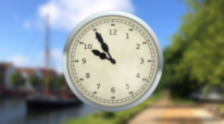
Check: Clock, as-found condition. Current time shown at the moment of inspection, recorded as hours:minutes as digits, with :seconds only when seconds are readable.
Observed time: 9:55
